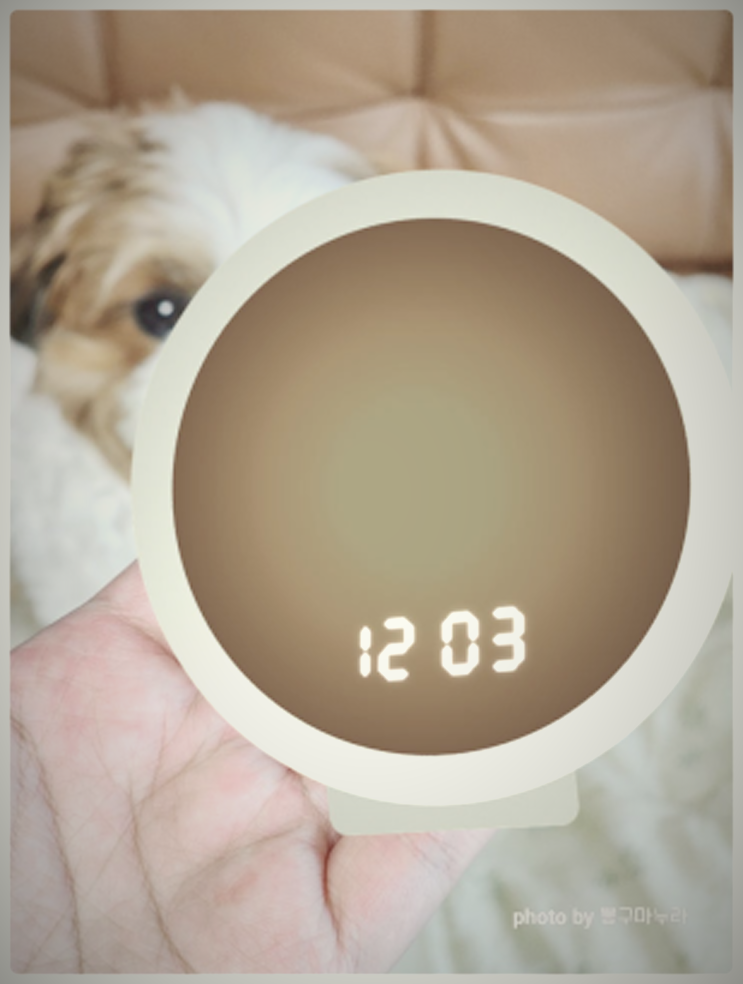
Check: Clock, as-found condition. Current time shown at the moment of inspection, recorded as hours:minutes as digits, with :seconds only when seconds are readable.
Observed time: 12:03
